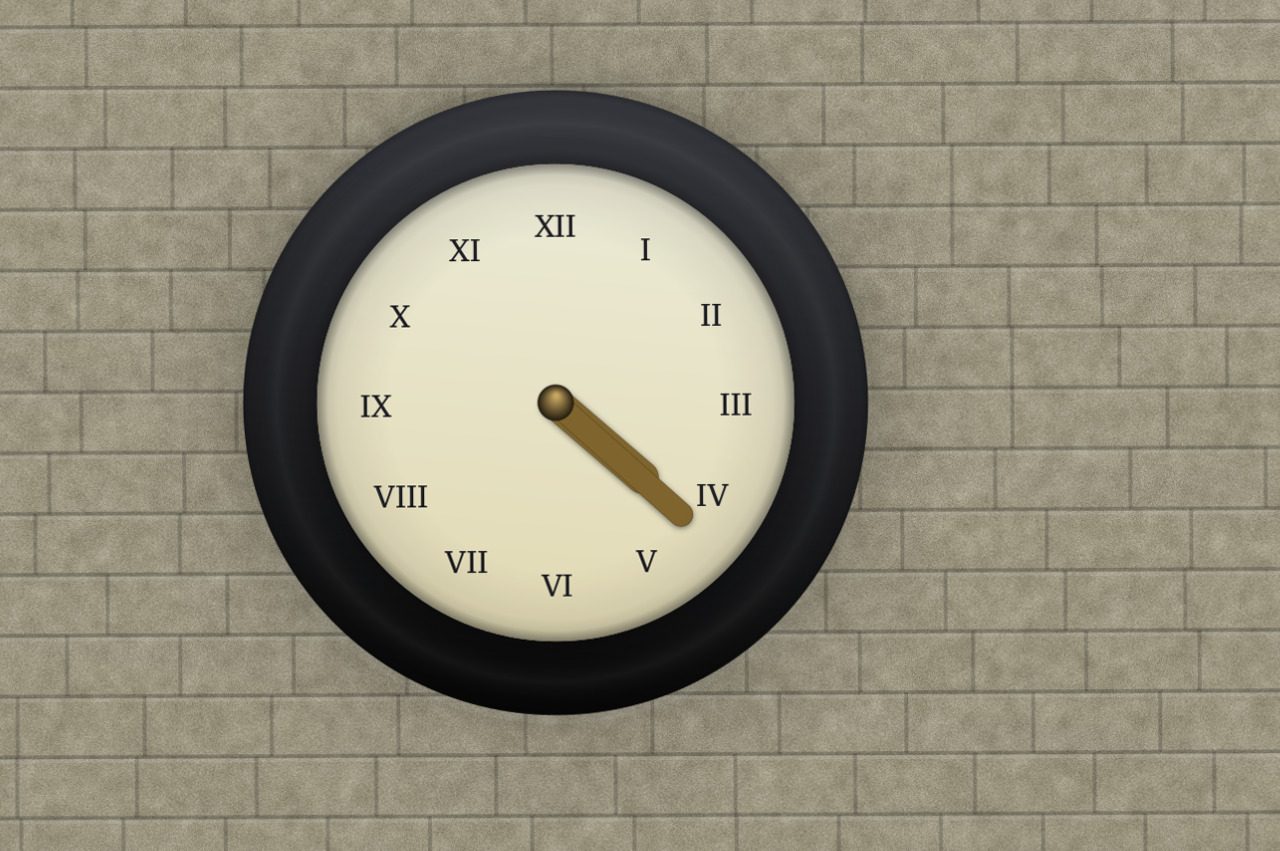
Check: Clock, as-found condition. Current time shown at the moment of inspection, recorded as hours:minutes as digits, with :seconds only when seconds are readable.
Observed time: 4:22
